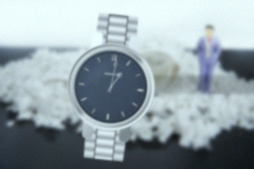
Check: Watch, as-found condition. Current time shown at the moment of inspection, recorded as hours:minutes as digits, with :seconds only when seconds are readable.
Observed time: 1:01
